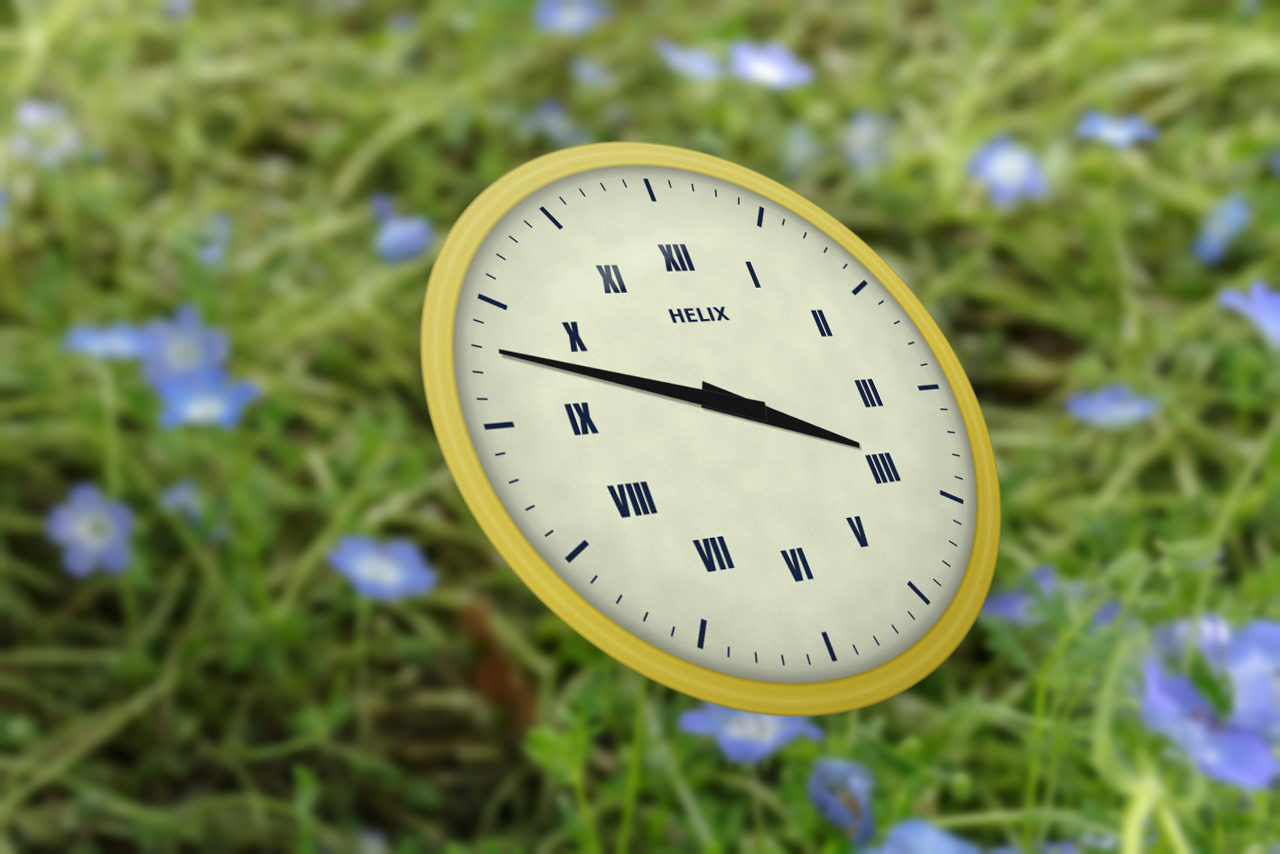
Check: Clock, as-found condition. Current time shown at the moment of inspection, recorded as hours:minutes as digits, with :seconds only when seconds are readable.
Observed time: 3:48
